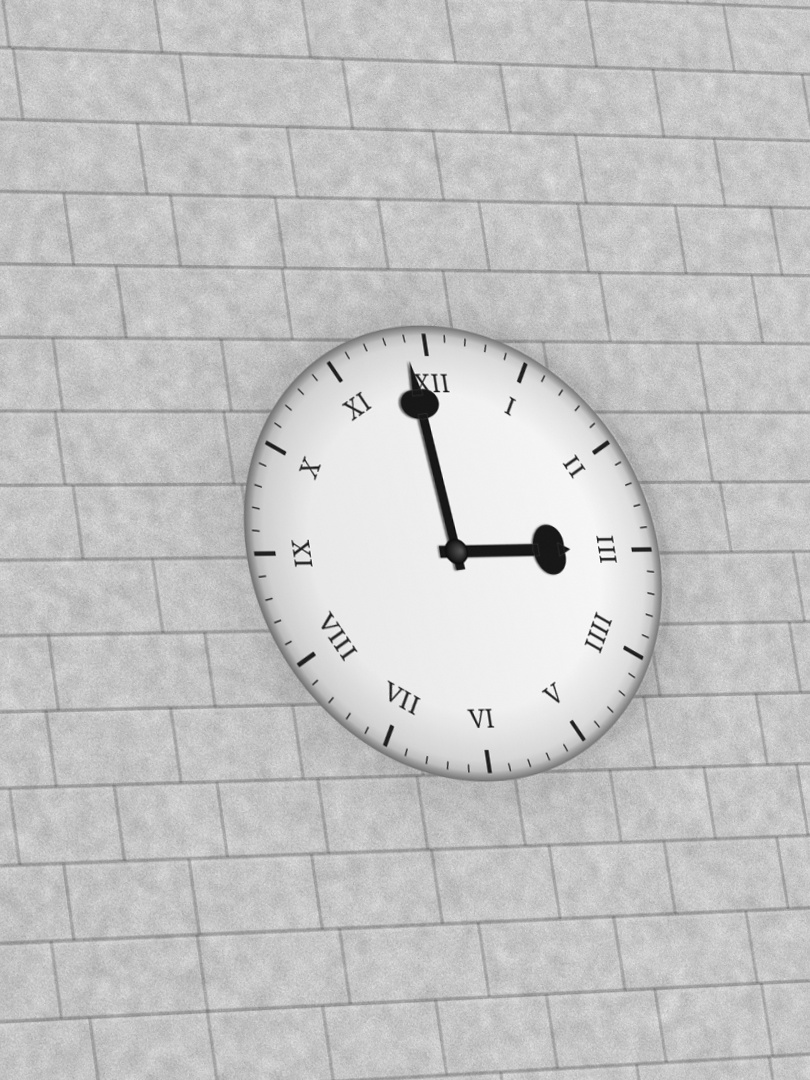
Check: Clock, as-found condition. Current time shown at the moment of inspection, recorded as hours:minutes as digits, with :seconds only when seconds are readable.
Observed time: 2:59
